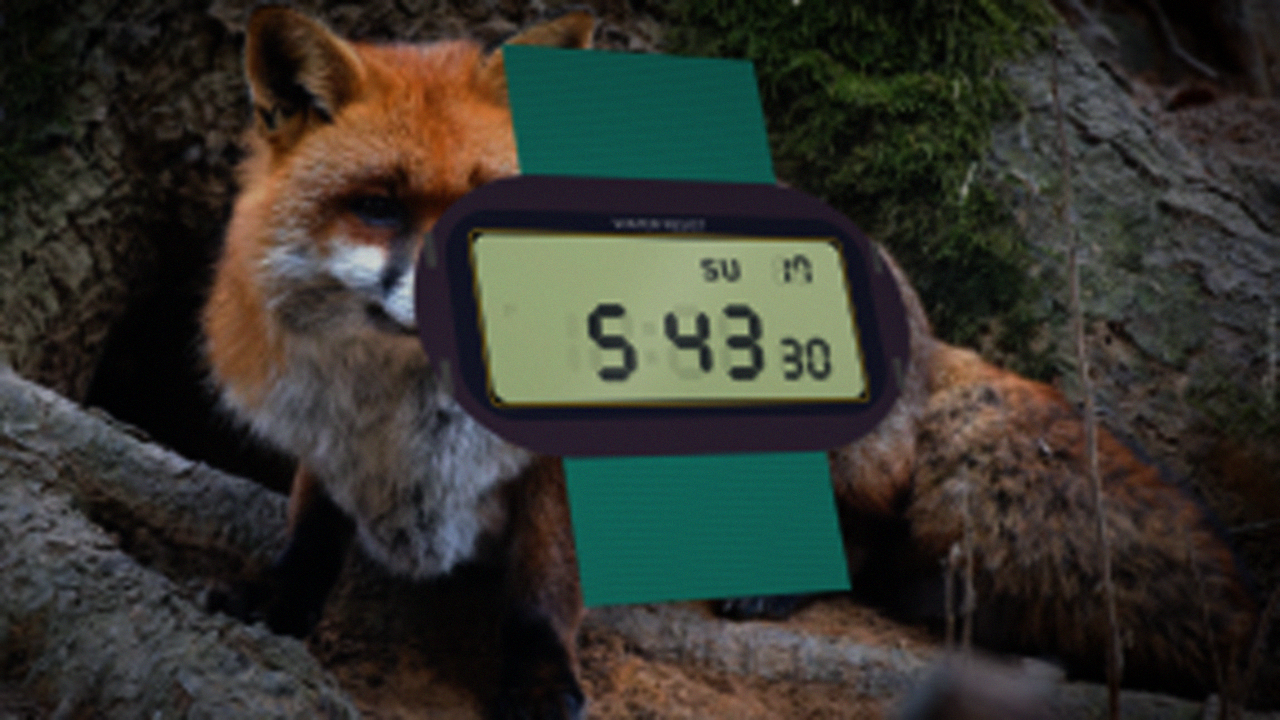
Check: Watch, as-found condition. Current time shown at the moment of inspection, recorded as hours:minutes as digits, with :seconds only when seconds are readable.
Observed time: 5:43:30
